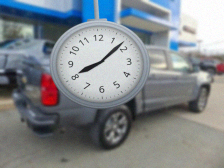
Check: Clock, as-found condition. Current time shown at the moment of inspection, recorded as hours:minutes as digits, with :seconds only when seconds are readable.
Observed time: 8:08
